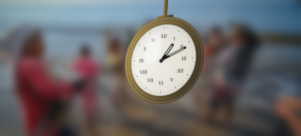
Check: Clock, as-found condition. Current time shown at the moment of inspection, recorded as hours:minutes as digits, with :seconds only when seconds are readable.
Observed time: 1:11
